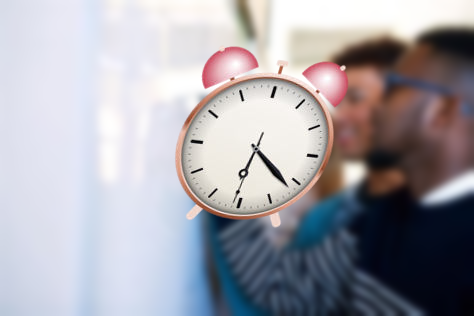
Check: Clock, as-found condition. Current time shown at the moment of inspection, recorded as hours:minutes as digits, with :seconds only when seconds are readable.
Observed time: 6:21:31
